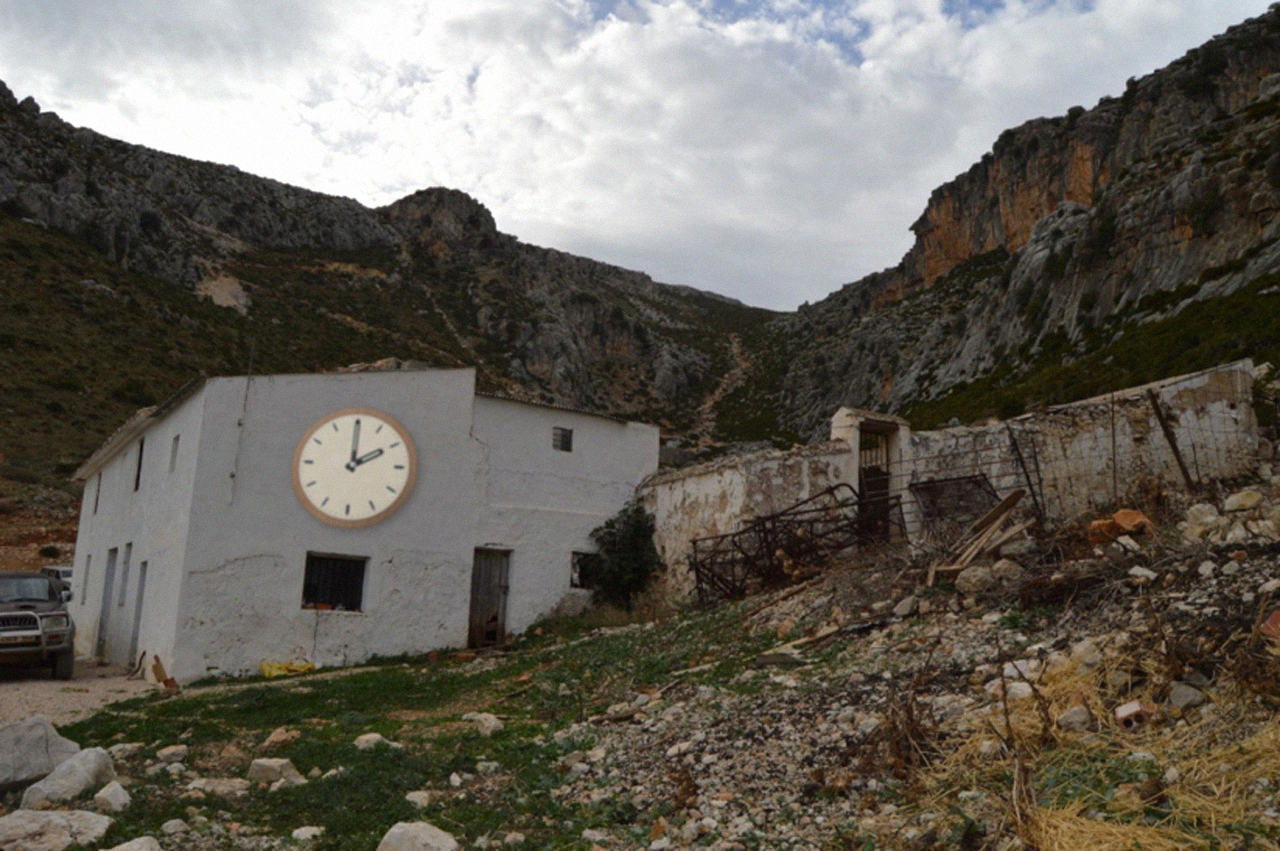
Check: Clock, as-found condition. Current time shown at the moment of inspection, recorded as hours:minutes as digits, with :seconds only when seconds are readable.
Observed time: 2:00
